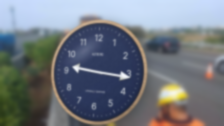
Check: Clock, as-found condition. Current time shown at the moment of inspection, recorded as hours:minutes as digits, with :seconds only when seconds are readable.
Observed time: 9:16
